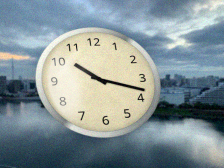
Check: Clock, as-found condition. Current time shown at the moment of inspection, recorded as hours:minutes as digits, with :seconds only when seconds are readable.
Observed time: 10:18
